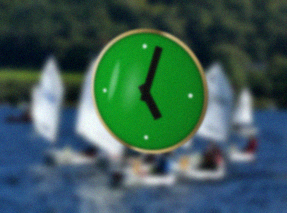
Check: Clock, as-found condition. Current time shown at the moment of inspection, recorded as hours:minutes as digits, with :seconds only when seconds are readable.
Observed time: 5:03
